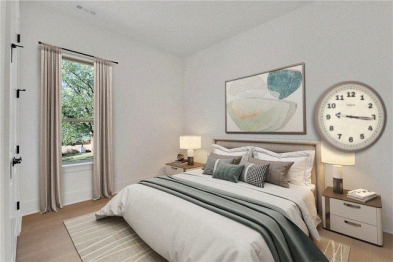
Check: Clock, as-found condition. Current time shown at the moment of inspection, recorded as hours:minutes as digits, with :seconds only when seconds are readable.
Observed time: 9:16
